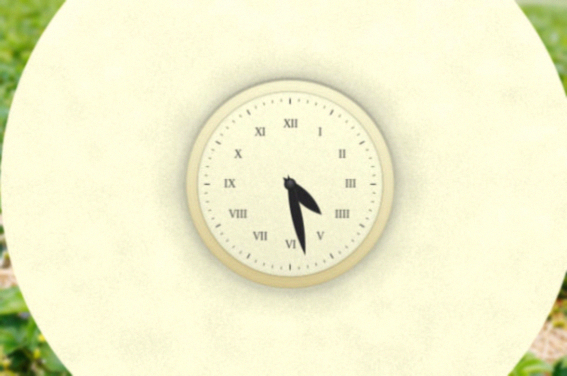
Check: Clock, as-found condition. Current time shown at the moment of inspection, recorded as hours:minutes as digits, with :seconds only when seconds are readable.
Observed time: 4:28
